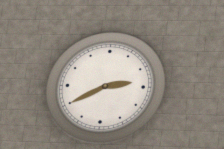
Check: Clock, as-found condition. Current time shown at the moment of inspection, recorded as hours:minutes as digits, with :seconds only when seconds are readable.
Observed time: 2:40
